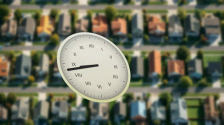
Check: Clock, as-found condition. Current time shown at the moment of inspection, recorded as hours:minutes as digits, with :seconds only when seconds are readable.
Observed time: 8:43
